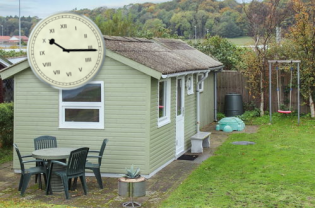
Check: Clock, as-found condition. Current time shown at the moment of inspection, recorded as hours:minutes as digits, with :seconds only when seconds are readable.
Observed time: 10:16
